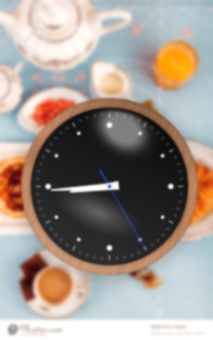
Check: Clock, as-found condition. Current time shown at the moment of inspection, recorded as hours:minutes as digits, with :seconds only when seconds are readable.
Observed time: 8:44:25
